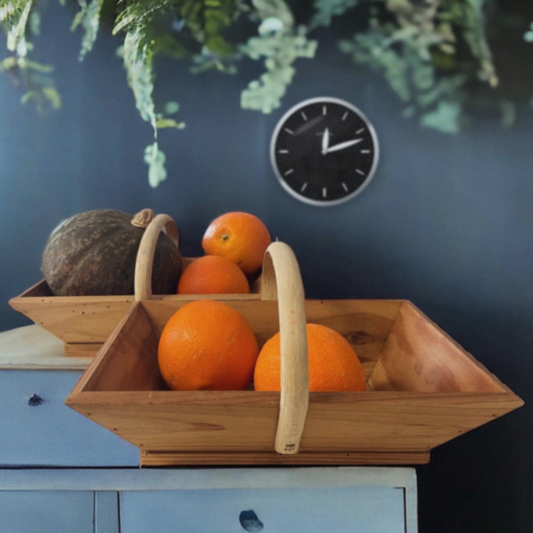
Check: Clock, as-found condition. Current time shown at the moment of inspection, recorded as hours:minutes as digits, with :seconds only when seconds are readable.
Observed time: 12:12
